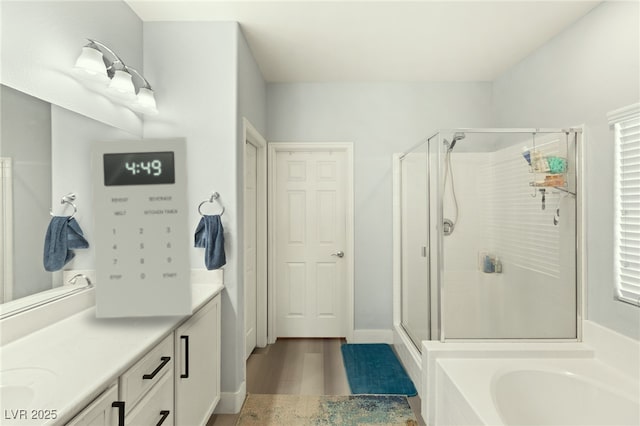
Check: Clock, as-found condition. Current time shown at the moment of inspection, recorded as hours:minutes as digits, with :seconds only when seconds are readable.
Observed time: 4:49
